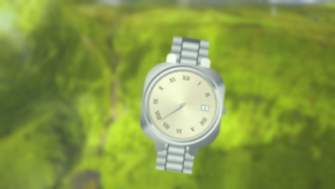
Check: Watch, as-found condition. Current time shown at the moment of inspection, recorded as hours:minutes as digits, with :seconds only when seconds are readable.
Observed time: 7:38
